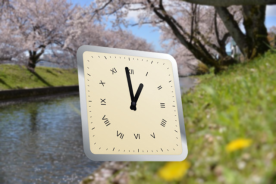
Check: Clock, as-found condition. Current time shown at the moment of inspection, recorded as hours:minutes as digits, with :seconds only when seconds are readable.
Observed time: 12:59
